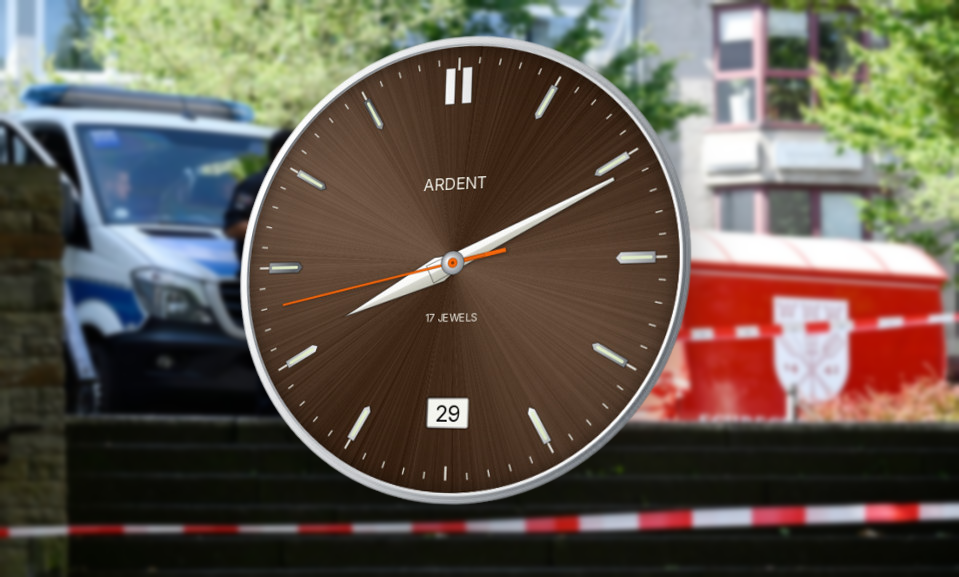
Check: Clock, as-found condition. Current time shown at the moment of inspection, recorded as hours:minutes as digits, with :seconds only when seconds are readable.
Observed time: 8:10:43
